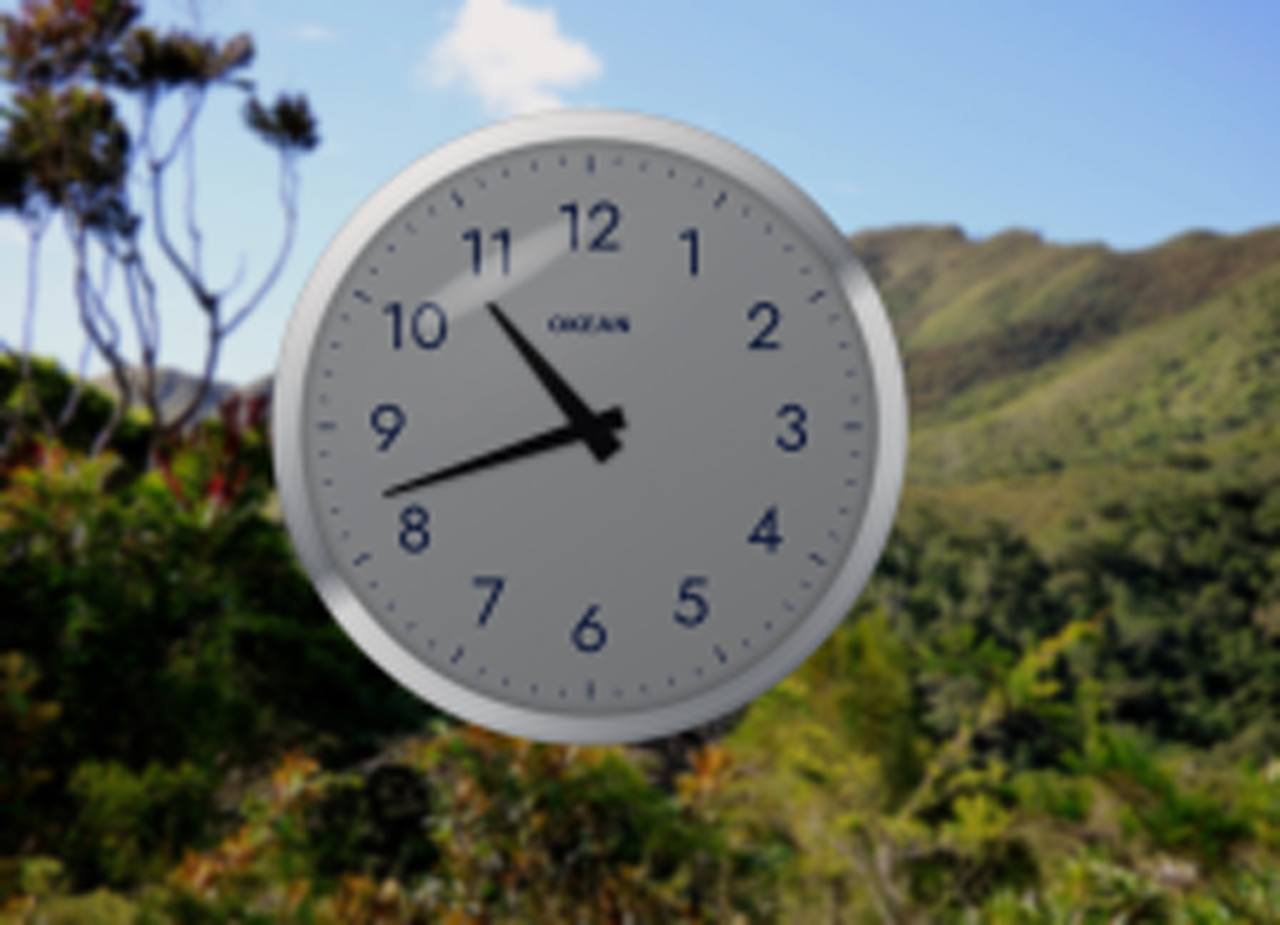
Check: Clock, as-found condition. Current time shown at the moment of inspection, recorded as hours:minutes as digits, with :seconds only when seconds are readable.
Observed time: 10:42
